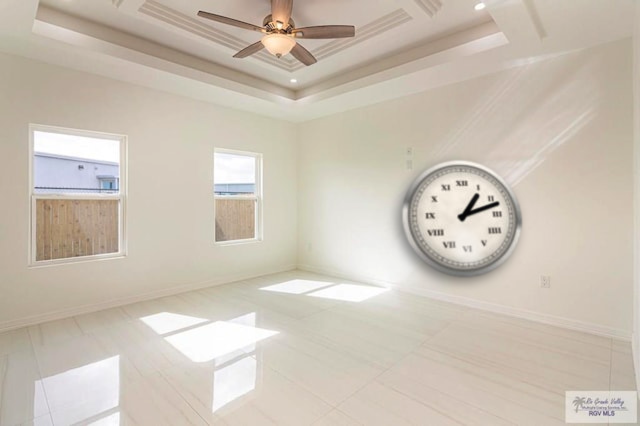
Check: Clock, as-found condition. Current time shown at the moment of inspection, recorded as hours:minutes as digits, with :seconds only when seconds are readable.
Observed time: 1:12
